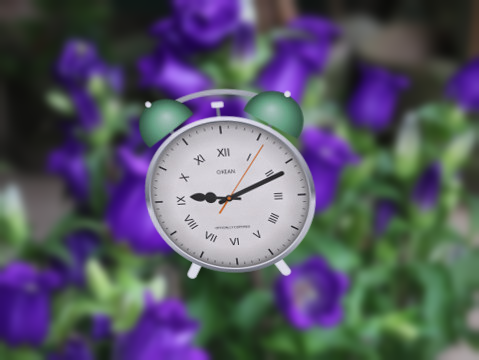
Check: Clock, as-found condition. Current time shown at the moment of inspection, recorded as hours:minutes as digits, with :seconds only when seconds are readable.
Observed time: 9:11:06
